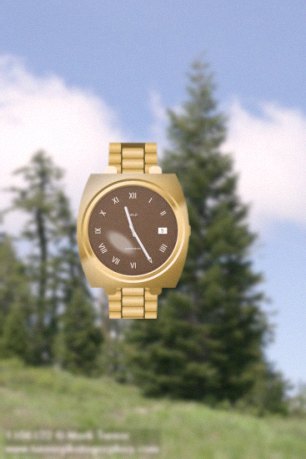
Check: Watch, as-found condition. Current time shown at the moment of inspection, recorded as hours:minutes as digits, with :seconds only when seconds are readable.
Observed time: 11:25
